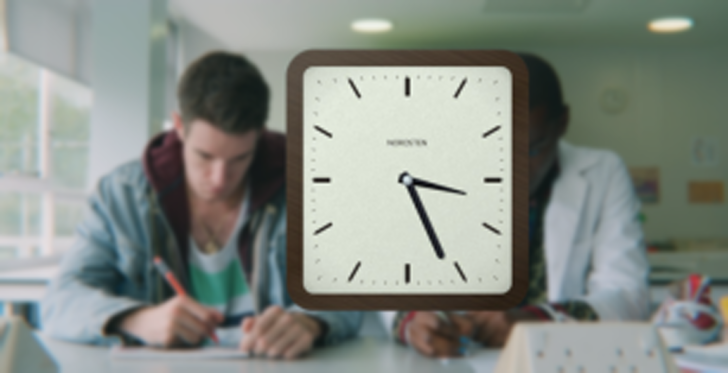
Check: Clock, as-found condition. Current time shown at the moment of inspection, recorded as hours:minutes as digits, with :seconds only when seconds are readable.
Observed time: 3:26
